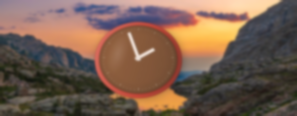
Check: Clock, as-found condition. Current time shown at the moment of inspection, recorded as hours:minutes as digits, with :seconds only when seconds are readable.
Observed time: 1:57
